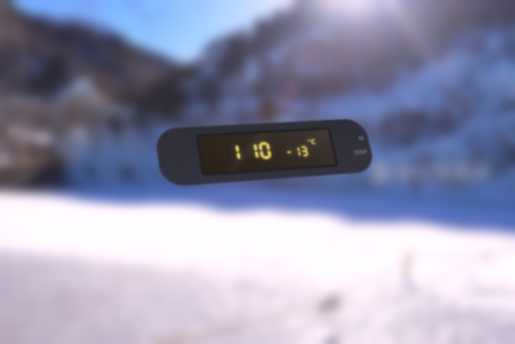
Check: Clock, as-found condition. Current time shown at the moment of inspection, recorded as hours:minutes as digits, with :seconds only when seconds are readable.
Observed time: 1:10
